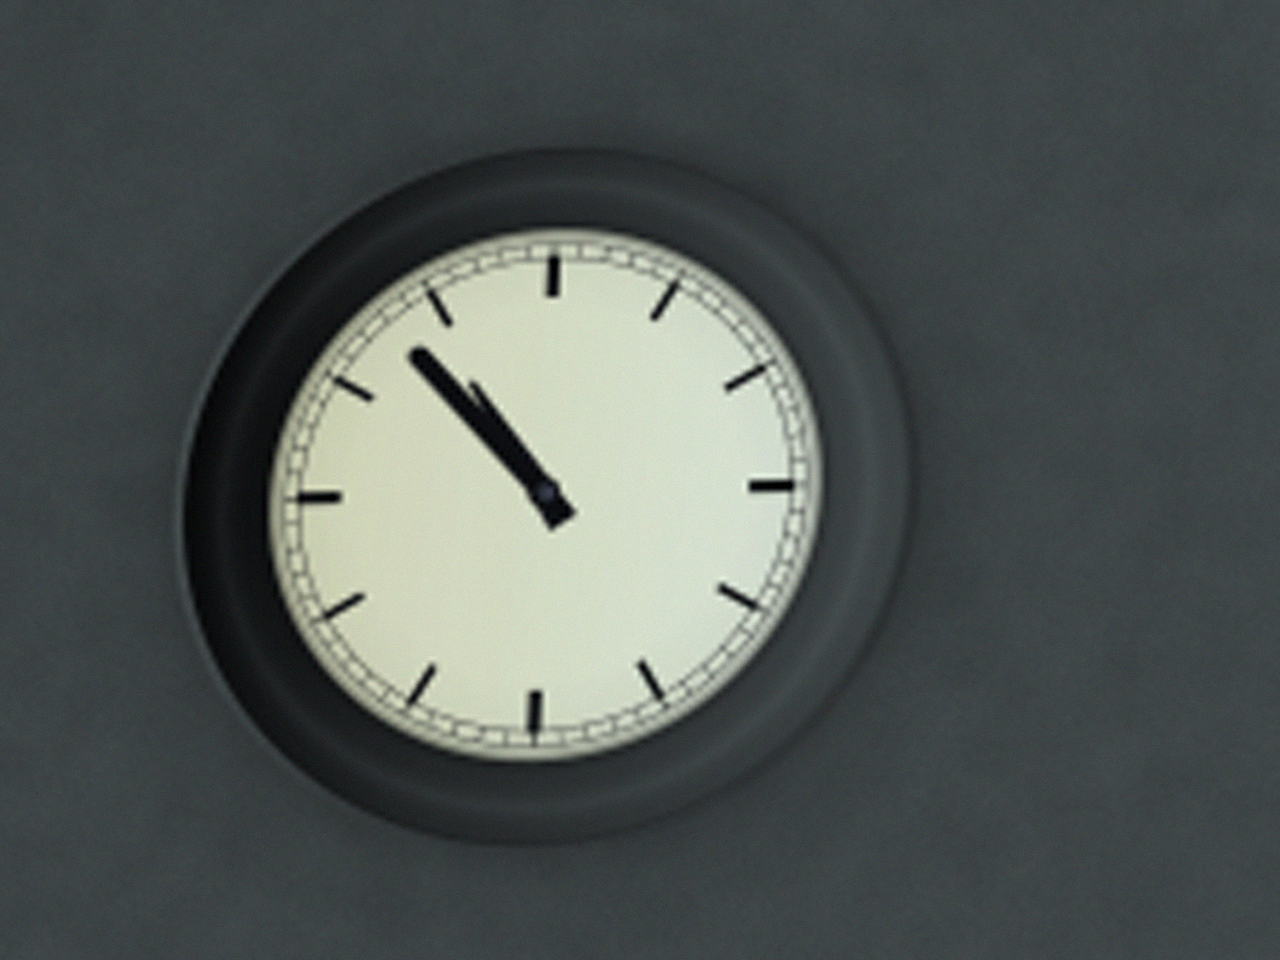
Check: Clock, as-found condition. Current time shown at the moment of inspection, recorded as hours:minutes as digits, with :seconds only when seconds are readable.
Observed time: 10:53
